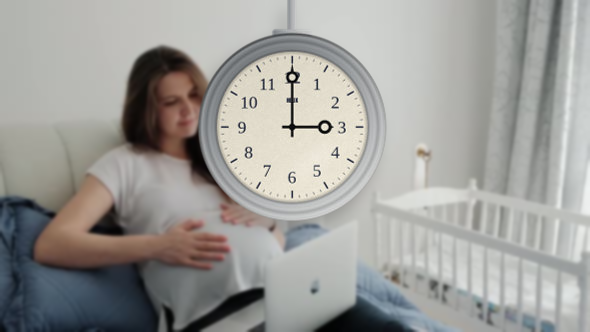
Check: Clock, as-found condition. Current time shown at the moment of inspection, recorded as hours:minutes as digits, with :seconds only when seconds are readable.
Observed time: 3:00
